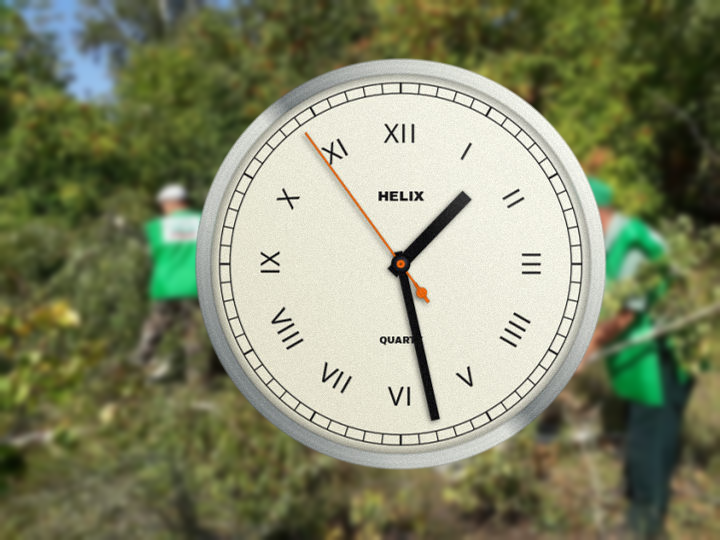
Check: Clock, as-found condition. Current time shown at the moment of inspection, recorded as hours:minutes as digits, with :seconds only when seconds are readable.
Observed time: 1:27:54
